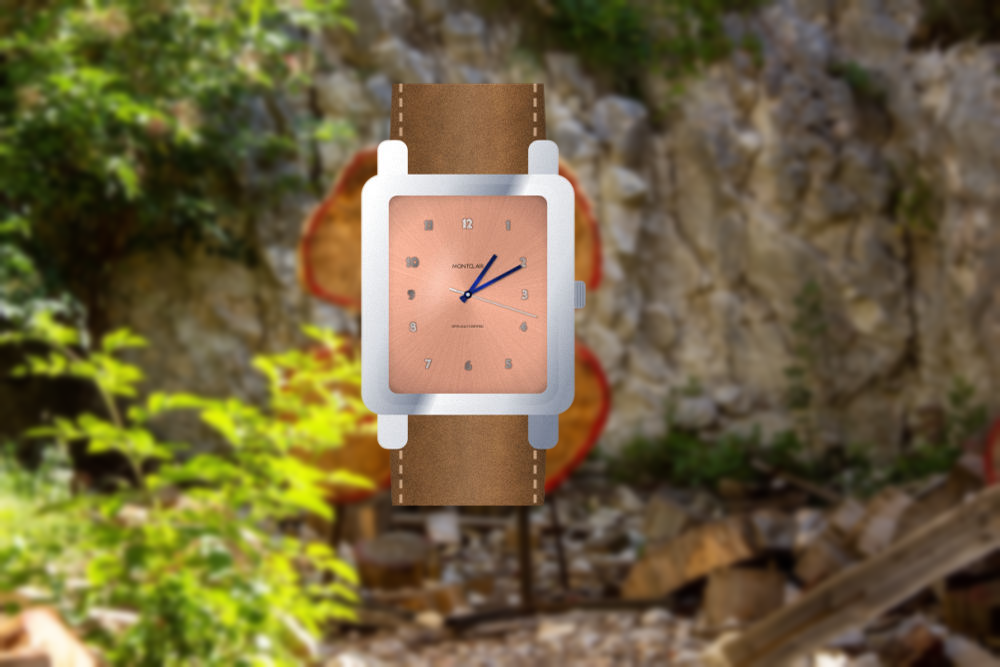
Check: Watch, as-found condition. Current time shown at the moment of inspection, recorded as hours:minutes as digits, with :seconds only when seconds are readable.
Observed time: 1:10:18
